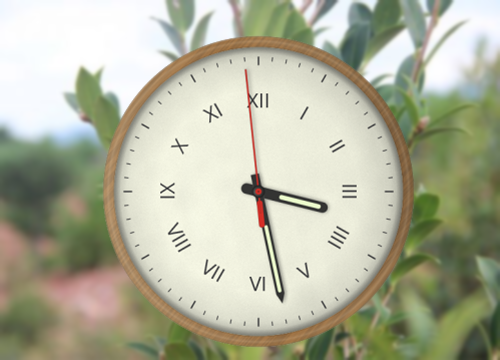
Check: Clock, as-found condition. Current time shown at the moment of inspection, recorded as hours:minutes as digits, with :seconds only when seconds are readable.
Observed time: 3:27:59
